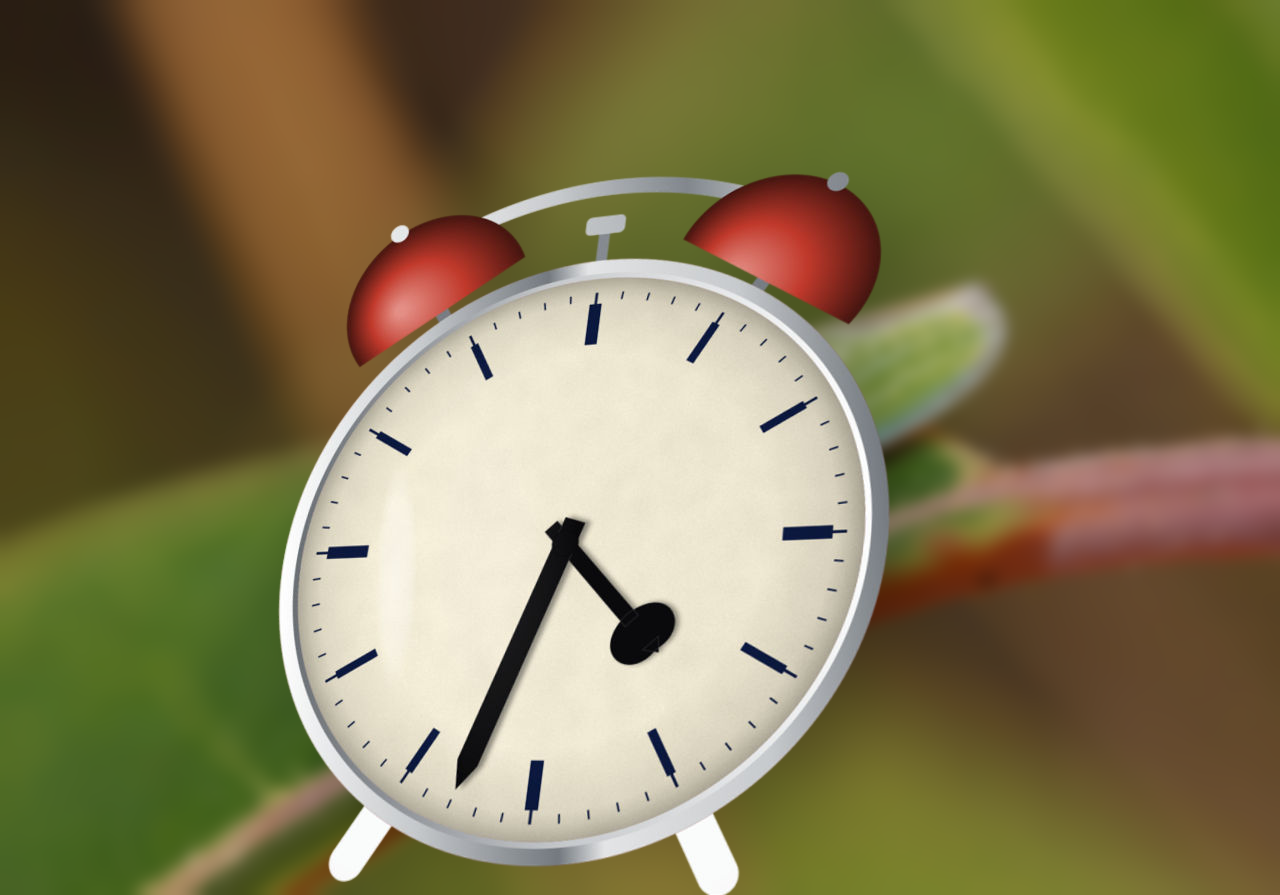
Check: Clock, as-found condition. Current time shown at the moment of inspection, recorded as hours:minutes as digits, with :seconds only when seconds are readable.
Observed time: 4:33
